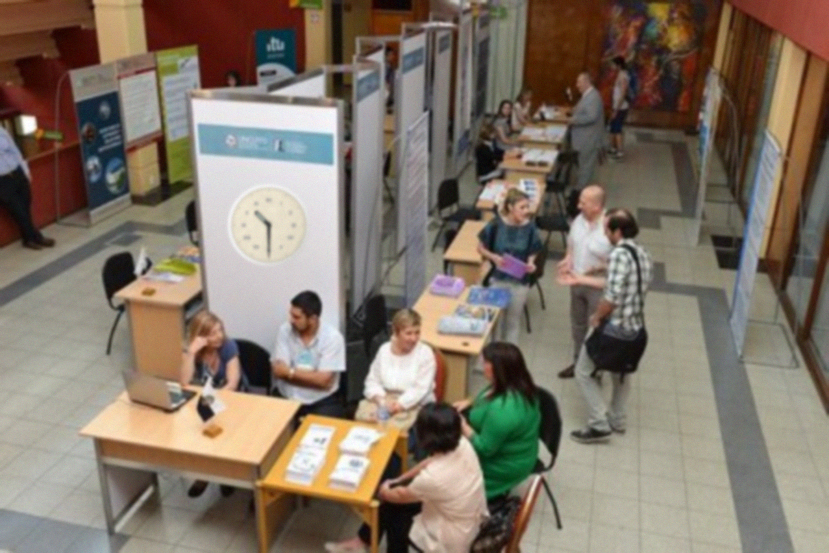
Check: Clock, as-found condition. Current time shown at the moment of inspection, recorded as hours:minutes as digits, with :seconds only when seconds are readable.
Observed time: 10:30
